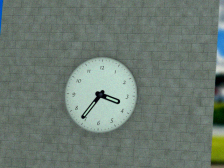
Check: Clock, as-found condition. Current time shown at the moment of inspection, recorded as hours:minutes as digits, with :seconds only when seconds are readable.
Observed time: 3:36
